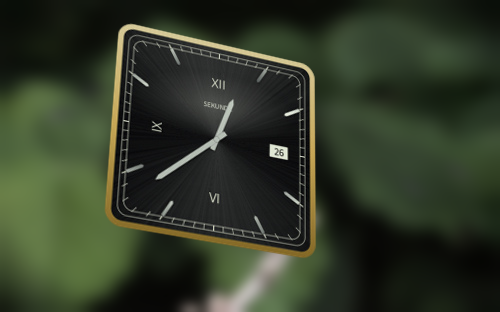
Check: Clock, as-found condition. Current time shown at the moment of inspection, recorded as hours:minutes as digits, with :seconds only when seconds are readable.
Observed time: 12:38
